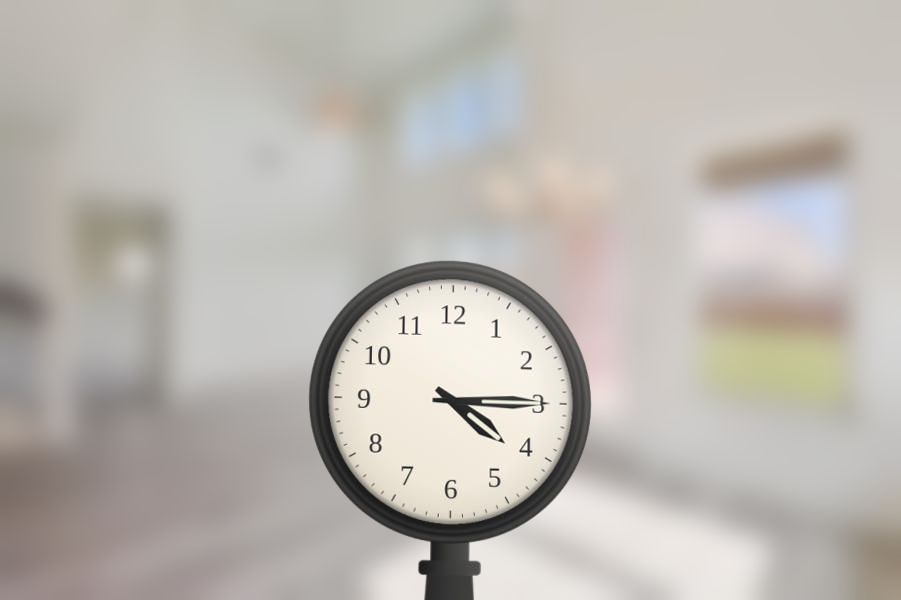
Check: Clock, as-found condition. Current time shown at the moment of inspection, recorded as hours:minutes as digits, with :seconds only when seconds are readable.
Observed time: 4:15
